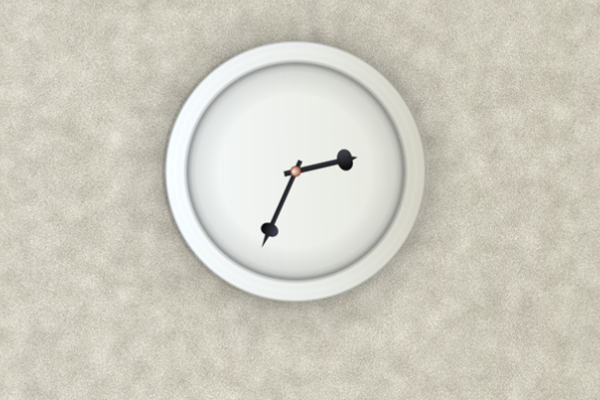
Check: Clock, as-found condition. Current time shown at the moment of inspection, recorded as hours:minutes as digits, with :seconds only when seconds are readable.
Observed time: 2:34
